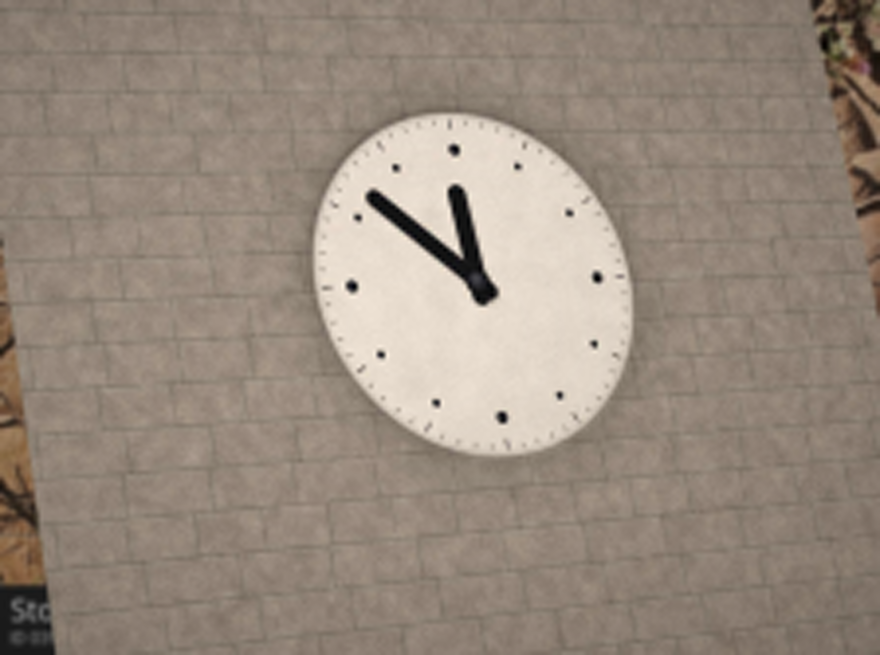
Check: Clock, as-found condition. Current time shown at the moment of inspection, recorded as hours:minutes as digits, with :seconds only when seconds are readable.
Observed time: 11:52
